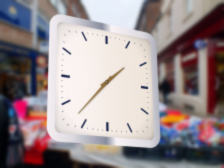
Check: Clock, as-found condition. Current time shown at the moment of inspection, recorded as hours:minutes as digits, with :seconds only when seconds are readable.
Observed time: 1:37
